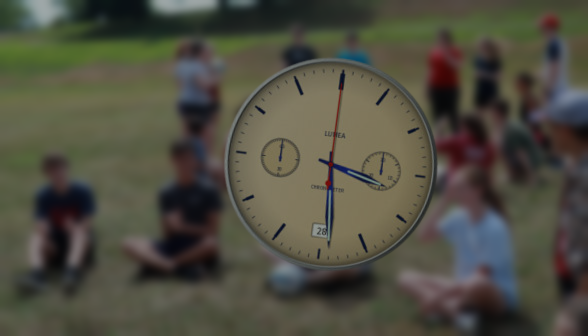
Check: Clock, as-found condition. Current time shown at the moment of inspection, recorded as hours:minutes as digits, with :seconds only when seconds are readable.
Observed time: 3:29
